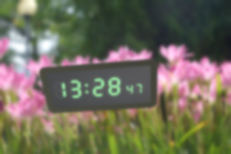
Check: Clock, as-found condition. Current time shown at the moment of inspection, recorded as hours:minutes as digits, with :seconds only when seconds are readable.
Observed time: 13:28
